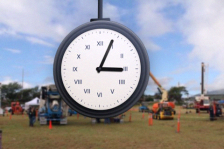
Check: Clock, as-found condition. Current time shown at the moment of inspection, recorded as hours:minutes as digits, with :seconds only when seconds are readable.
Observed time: 3:04
